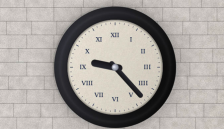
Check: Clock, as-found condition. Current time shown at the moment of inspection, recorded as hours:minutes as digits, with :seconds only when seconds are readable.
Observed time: 9:23
